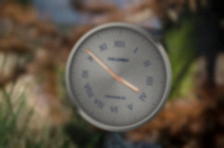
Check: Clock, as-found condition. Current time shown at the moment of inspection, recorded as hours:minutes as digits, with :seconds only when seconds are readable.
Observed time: 3:51
